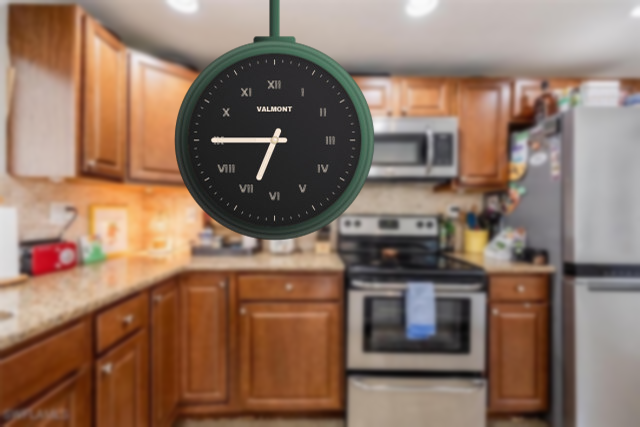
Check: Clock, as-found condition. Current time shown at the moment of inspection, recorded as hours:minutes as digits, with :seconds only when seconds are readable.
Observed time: 6:45
